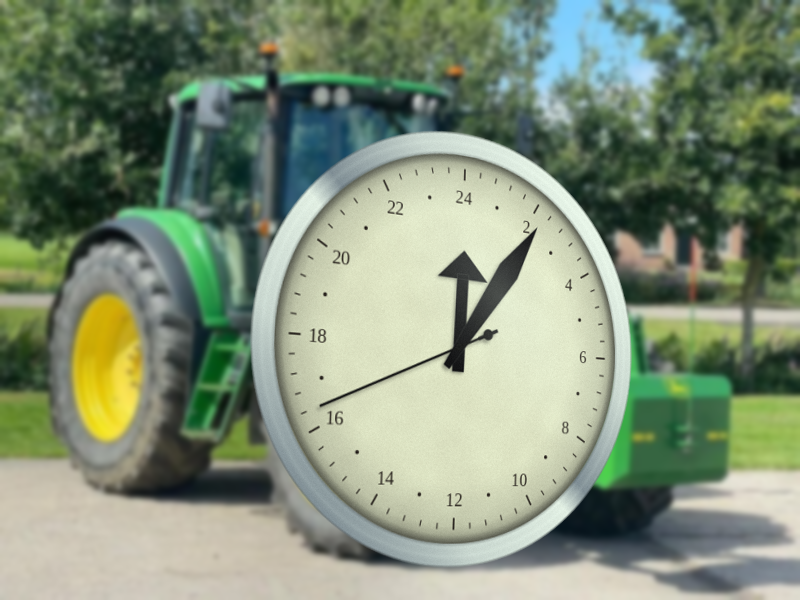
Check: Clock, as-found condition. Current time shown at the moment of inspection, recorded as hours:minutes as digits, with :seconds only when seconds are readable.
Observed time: 0:05:41
